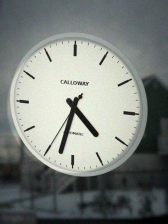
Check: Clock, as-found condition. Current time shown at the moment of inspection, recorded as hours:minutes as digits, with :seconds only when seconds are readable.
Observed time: 4:32:35
